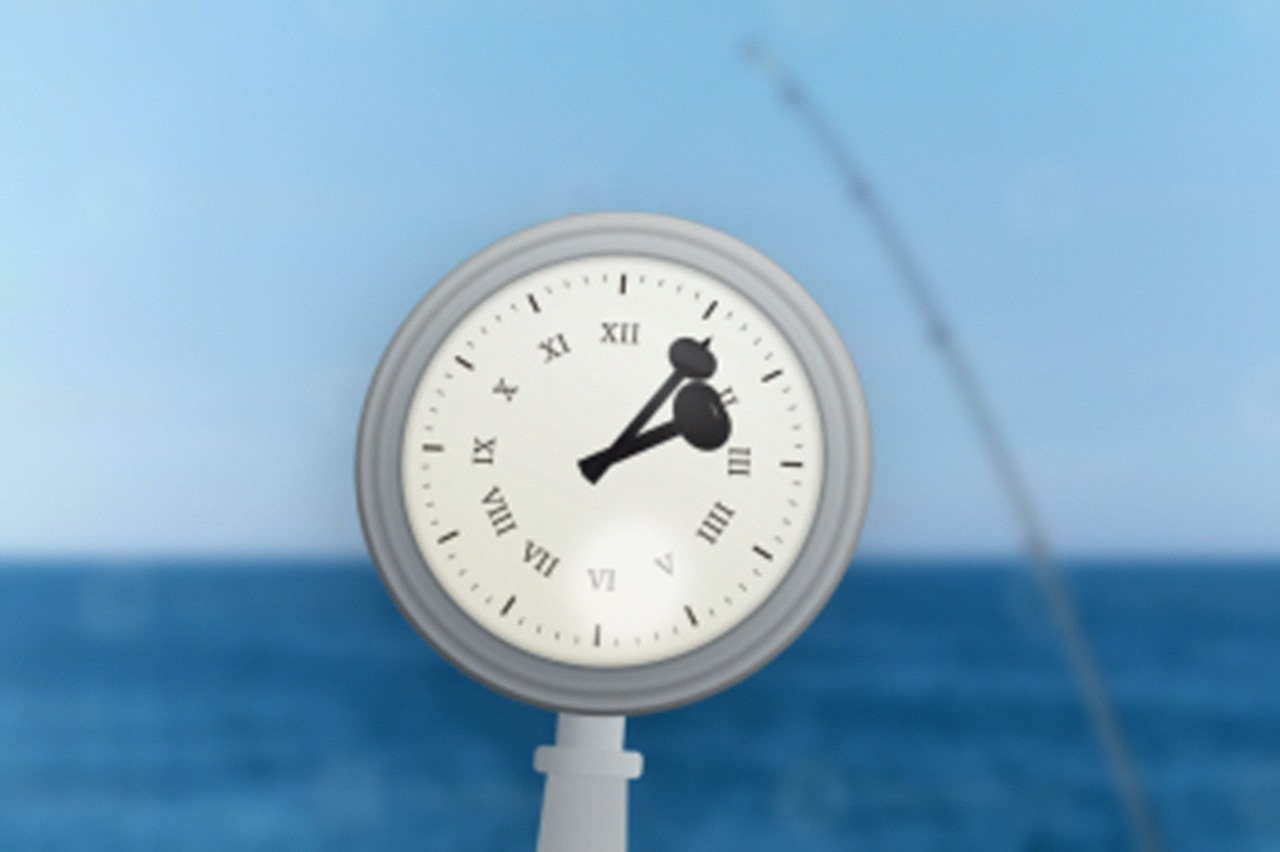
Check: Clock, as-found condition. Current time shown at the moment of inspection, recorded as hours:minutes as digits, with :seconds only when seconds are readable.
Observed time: 2:06
